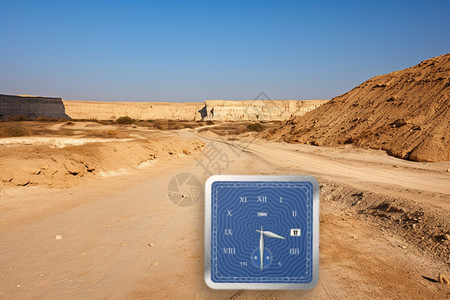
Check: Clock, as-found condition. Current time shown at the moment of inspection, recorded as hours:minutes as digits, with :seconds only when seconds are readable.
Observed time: 3:30
